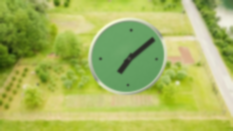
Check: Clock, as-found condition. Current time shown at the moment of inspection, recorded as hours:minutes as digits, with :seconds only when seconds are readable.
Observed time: 7:08
